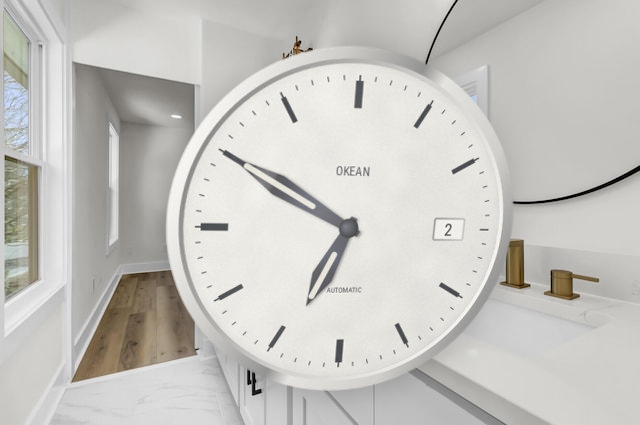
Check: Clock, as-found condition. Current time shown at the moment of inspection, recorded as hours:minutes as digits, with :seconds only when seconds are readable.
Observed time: 6:50
